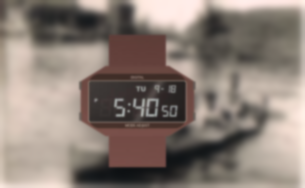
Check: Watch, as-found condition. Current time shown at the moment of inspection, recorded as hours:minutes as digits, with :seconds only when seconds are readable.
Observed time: 5:40:50
